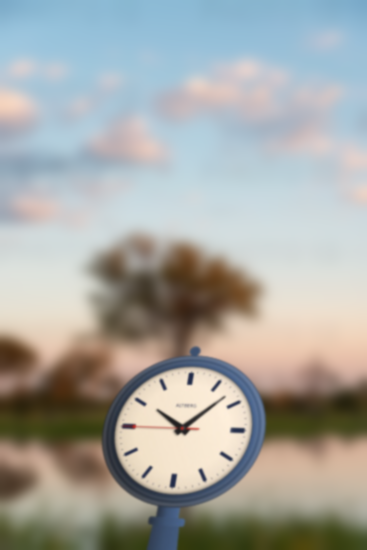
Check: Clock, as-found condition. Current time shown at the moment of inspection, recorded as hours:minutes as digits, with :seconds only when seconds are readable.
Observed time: 10:07:45
